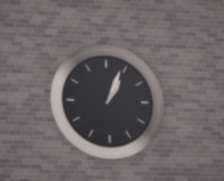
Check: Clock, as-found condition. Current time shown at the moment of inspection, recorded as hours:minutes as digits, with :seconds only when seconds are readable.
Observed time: 1:04
